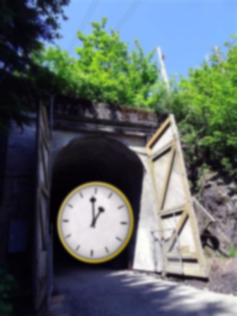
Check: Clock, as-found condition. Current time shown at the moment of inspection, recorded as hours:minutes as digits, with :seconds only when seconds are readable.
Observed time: 12:59
